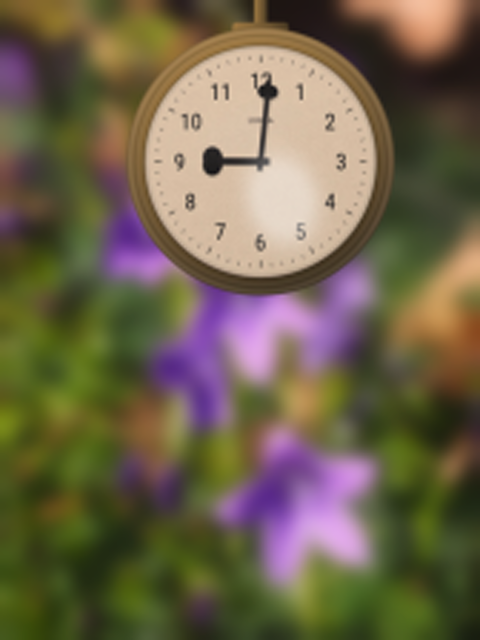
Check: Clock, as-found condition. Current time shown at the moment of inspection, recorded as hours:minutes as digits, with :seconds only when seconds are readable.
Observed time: 9:01
